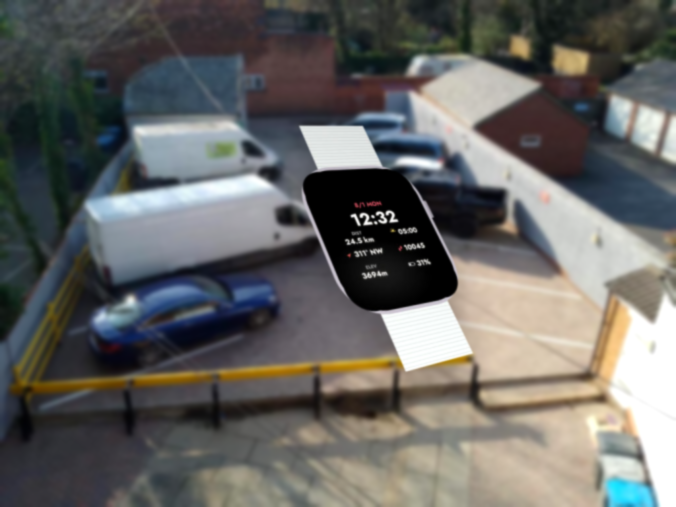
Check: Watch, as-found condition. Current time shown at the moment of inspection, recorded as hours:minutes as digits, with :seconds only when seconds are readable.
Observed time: 12:32
